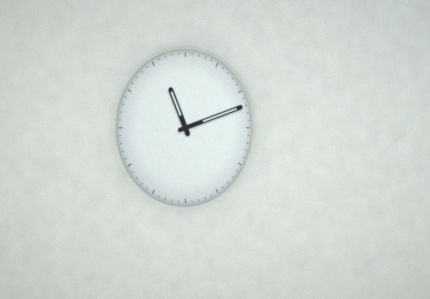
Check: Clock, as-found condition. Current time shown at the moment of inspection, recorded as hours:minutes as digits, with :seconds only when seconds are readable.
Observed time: 11:12
